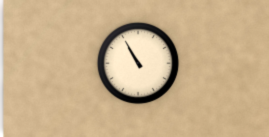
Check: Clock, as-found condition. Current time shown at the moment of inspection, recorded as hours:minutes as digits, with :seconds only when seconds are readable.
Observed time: 10:55
